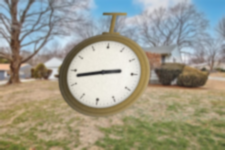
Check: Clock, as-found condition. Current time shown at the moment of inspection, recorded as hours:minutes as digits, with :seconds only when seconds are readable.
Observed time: 2:43
